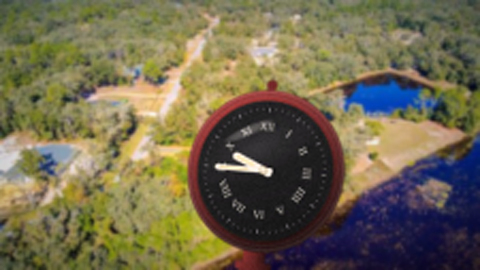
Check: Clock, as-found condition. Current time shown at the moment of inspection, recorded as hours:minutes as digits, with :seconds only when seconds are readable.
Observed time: 9:45
